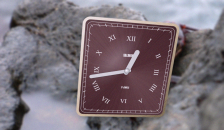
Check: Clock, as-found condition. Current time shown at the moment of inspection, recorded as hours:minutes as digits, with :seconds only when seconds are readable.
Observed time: 12:43
